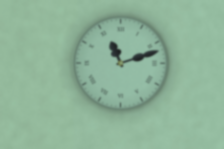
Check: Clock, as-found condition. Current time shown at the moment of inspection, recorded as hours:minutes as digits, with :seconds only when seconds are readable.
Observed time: 11:12
